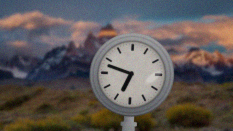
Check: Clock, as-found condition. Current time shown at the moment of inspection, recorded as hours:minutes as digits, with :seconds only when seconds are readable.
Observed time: 6:48
